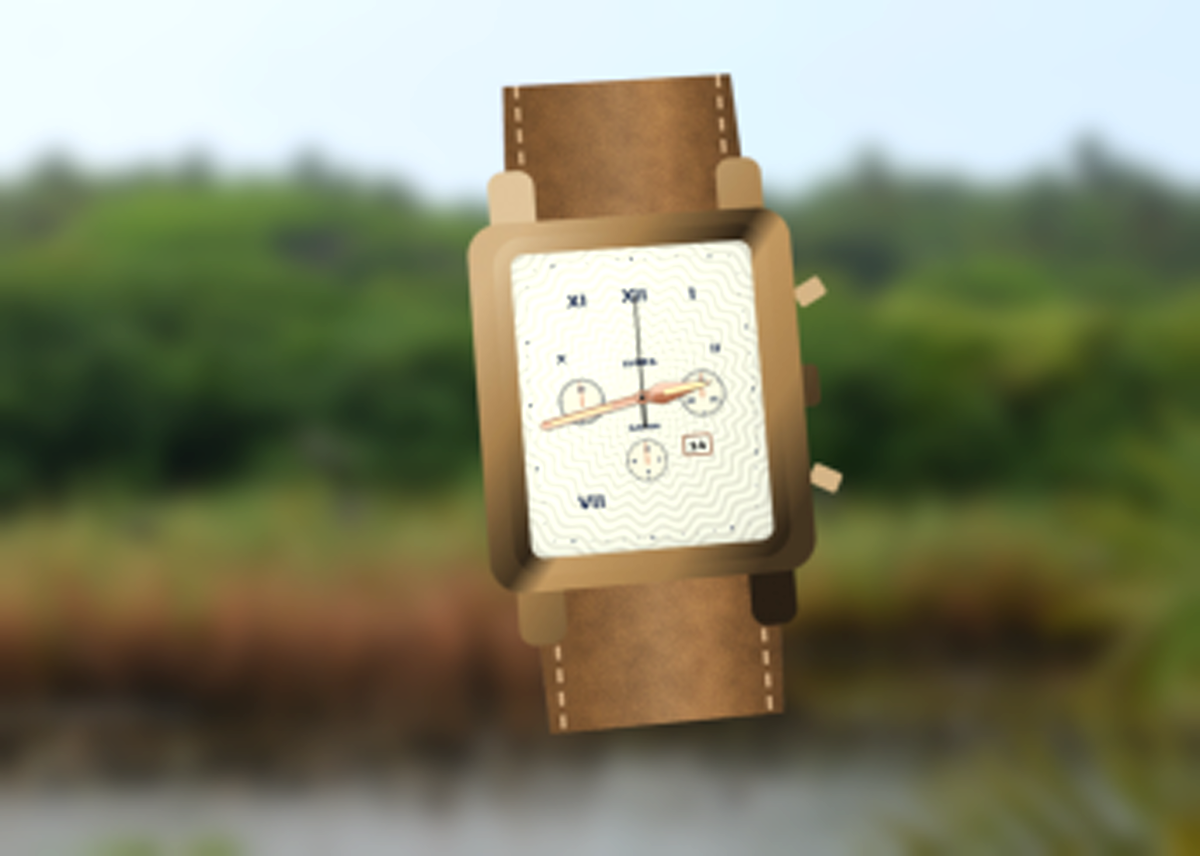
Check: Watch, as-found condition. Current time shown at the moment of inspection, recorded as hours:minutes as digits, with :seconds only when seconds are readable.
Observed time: 2:43
